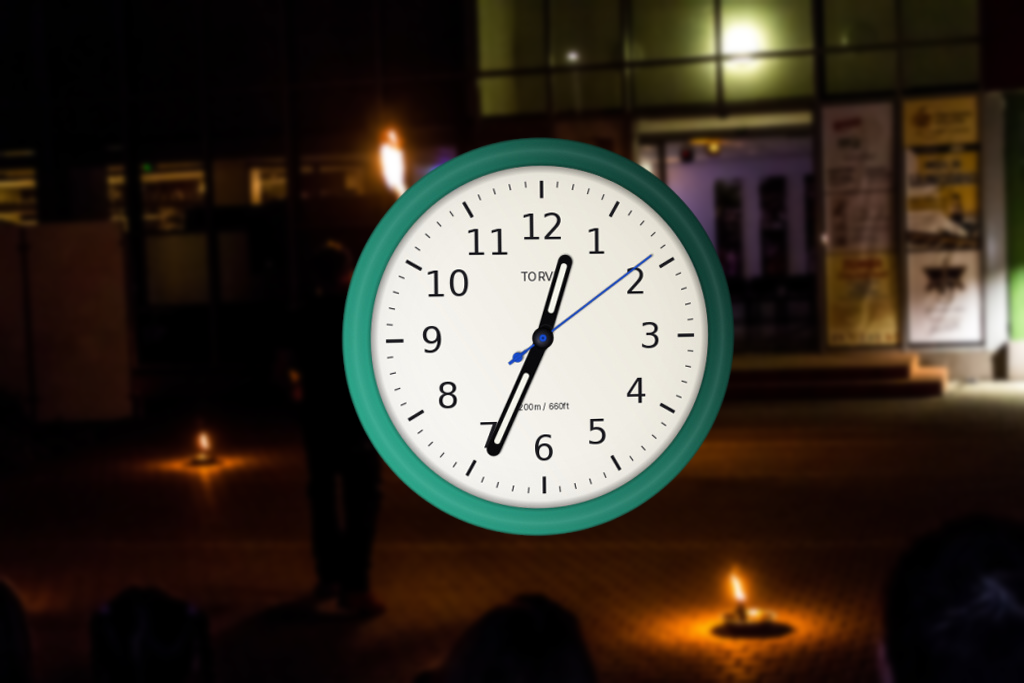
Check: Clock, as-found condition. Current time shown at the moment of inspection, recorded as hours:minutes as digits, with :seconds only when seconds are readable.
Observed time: 12:34:09
